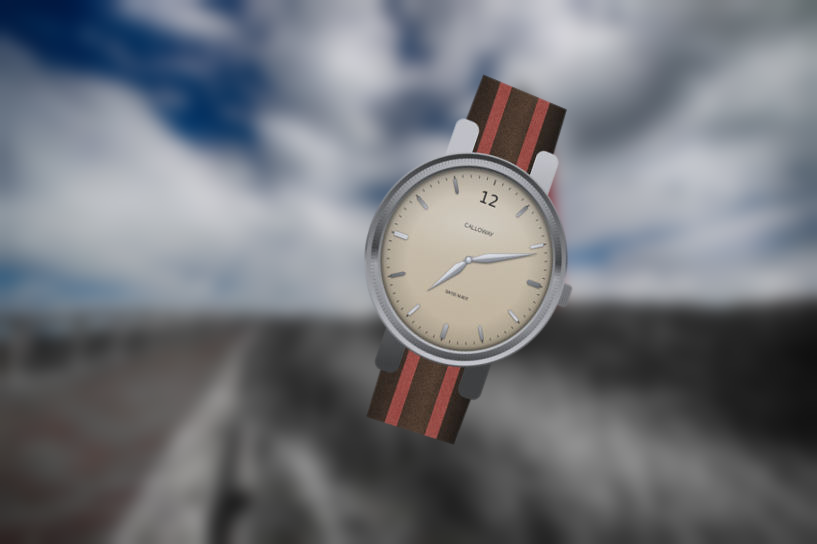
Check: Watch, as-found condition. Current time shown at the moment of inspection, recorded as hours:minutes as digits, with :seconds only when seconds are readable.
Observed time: 7:11
